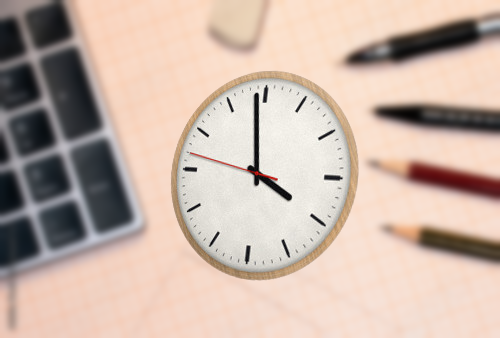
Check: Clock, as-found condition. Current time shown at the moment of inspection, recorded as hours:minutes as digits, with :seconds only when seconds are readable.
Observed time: 3:58:47
